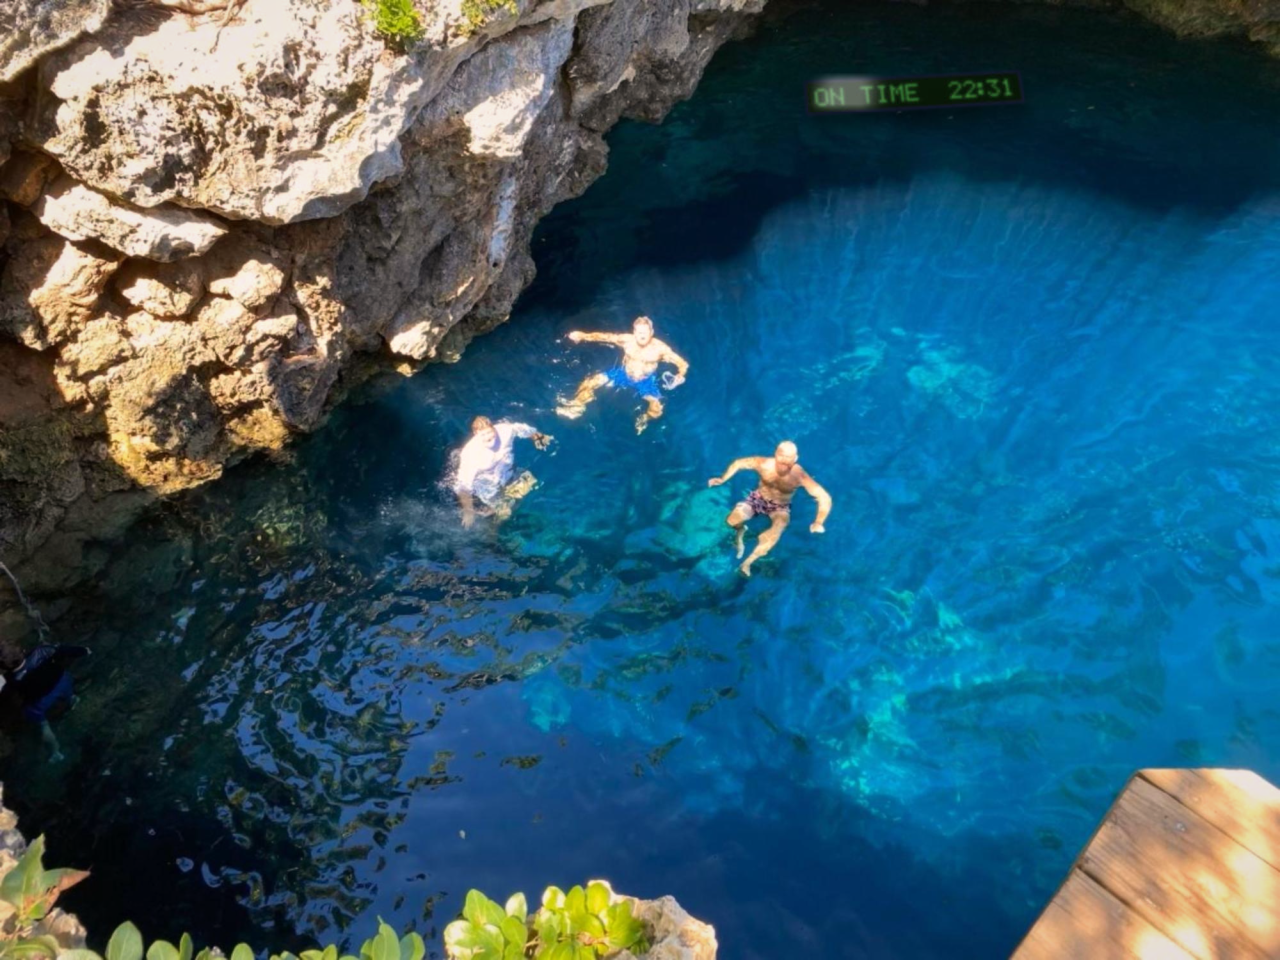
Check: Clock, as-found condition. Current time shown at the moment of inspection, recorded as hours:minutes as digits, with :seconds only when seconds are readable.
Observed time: 22:31
